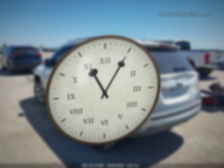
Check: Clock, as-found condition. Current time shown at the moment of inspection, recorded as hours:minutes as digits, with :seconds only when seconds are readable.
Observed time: 11:05
